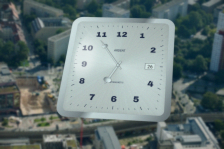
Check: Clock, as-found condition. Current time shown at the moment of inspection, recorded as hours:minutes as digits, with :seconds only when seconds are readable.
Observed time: 6:54
